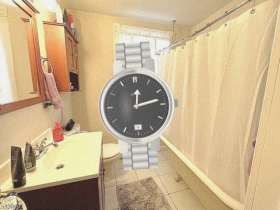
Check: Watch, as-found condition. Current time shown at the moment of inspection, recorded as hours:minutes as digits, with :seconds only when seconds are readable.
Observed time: 12:13
